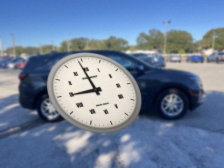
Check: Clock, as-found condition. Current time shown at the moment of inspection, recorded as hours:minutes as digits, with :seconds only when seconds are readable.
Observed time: 8:59
